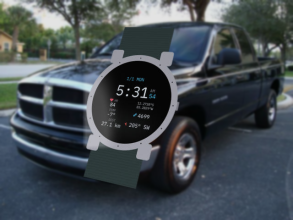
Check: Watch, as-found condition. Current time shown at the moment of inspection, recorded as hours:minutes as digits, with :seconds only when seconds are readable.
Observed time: 5:31
